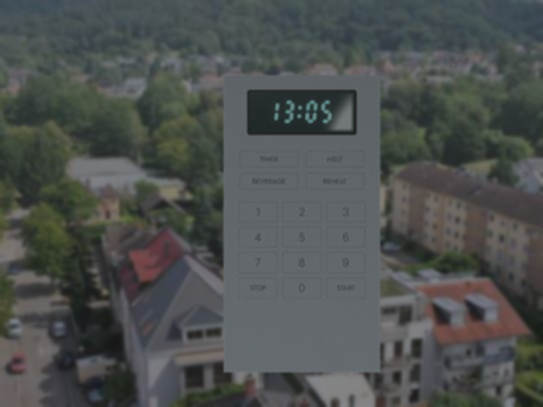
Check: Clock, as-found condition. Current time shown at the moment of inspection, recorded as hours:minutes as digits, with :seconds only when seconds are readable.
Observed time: 13:05
